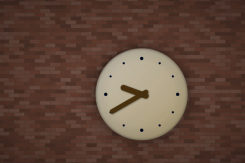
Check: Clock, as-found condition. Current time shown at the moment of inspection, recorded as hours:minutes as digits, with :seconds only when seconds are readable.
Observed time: 9:40
